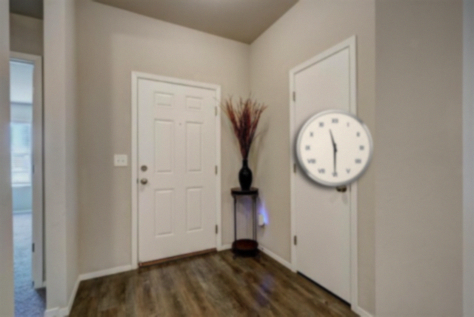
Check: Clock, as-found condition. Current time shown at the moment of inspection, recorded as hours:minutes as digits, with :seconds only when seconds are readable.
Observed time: 11:30
